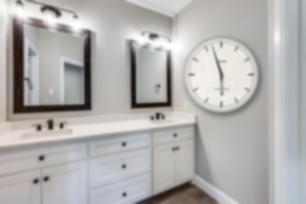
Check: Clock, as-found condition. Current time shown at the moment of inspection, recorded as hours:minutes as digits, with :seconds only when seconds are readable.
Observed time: 5:57
